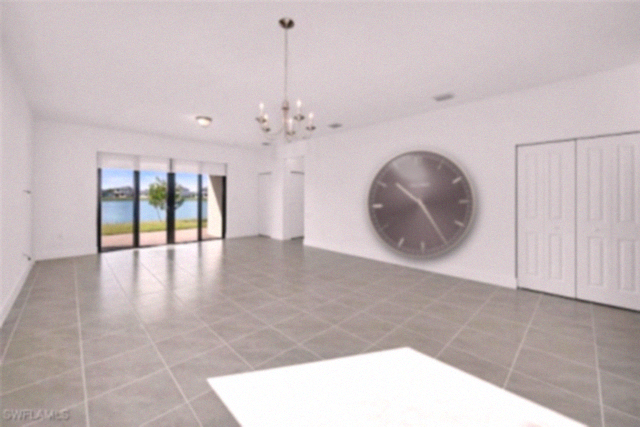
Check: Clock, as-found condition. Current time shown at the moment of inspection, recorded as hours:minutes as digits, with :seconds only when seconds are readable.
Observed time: 10:25
